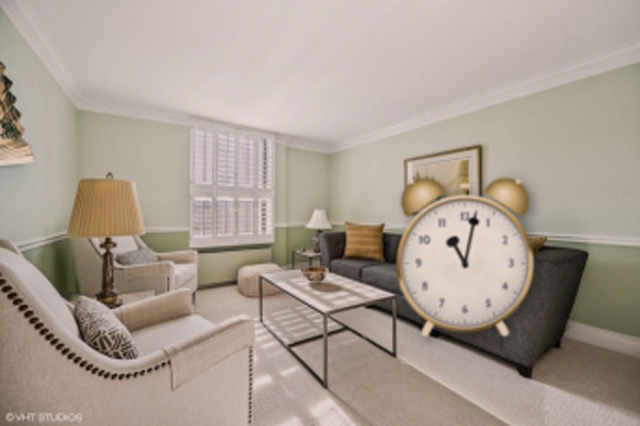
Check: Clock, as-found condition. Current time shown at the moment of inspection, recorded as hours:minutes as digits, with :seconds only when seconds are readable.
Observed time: 11:02
